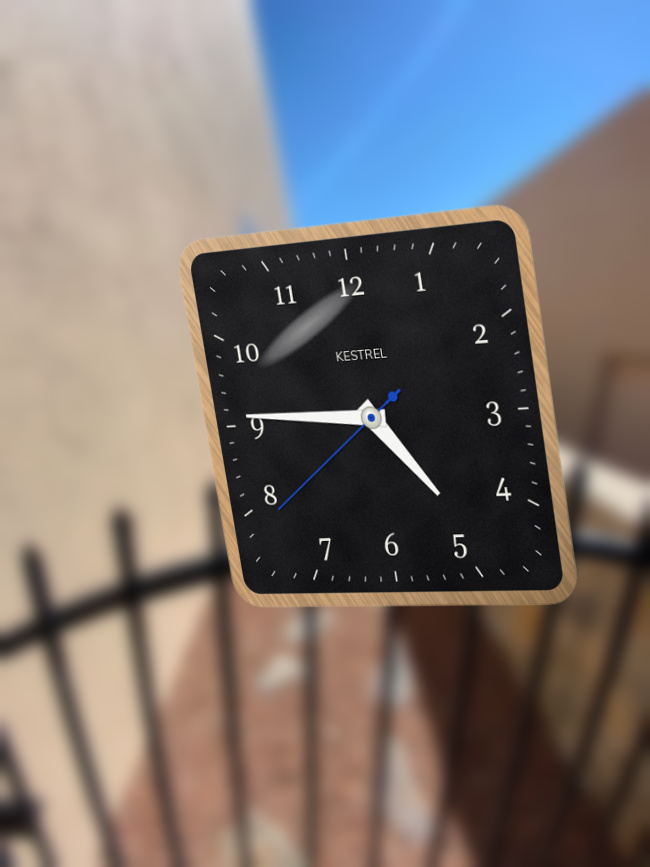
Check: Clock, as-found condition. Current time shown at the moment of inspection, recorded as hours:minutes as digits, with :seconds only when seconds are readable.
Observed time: 4:45:39
